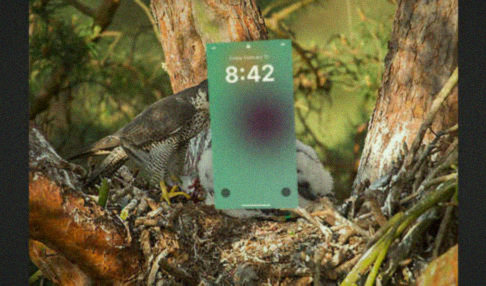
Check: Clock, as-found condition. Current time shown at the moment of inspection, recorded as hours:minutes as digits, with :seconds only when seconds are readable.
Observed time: 8:42
